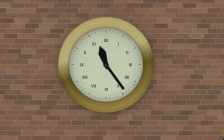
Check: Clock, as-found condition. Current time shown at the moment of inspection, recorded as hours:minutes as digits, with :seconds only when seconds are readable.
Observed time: 11:24
